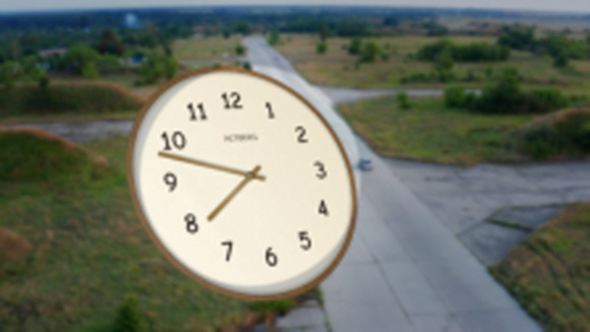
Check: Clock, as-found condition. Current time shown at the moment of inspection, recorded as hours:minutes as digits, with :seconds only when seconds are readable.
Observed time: 7:48
